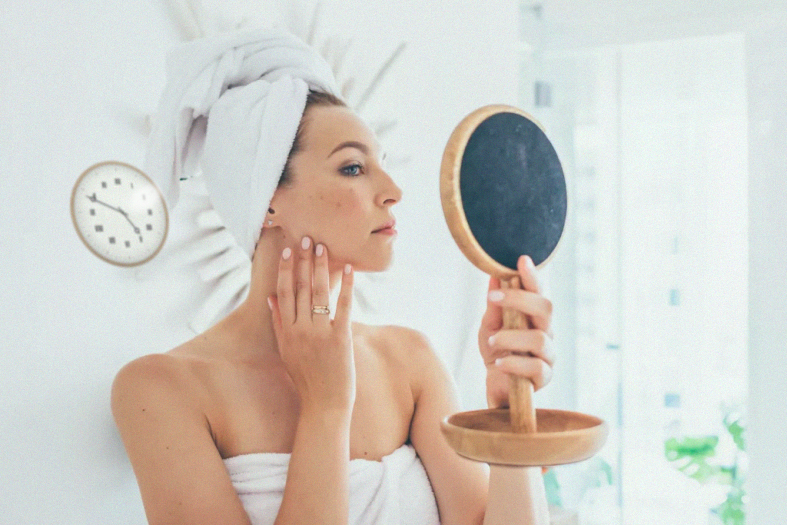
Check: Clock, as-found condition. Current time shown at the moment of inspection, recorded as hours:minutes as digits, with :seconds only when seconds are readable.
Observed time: 4:49
